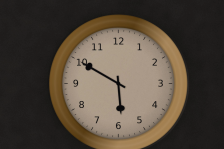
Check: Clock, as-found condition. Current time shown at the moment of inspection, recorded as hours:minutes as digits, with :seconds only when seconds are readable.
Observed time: 5:50
